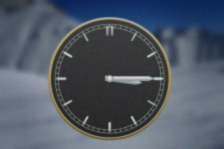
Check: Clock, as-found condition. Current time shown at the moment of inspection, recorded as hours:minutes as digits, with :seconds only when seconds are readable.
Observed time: 3:15
